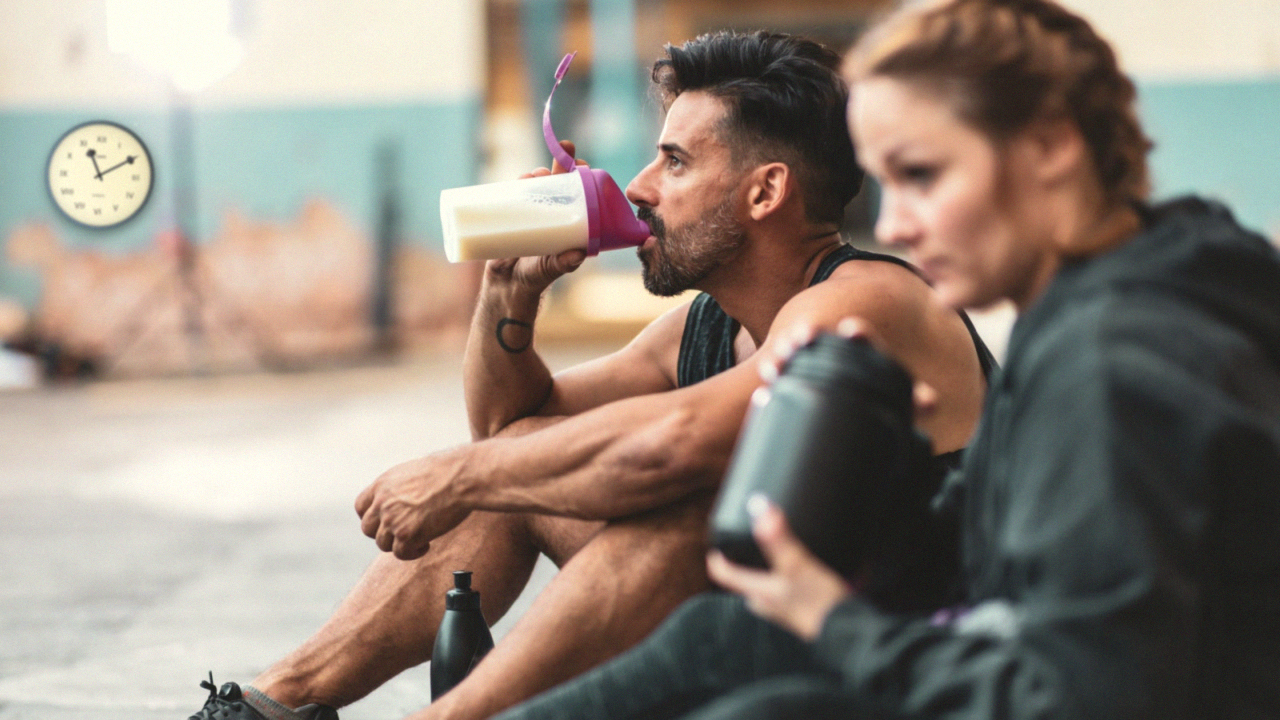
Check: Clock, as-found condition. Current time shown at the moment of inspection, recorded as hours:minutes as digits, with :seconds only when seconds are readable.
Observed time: 11:10
